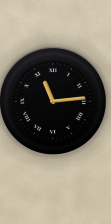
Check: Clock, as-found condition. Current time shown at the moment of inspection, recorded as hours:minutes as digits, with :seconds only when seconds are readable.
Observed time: 11:14
